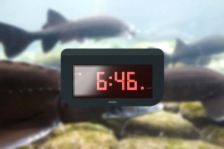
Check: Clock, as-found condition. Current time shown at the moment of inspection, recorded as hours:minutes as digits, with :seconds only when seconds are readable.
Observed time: 6:46
